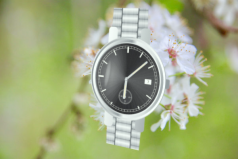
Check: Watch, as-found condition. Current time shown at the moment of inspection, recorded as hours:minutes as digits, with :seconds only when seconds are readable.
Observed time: 6:08
